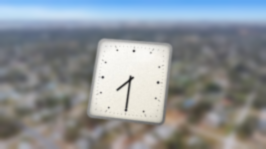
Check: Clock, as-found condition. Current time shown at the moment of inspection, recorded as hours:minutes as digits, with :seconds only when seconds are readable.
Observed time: 7:30
